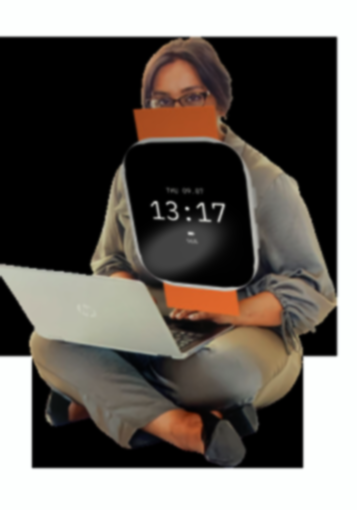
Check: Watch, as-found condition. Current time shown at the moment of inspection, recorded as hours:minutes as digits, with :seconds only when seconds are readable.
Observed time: 13:17
